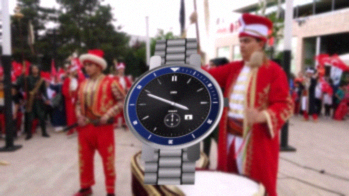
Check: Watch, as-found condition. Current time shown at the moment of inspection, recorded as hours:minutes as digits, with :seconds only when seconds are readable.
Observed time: 3:49
